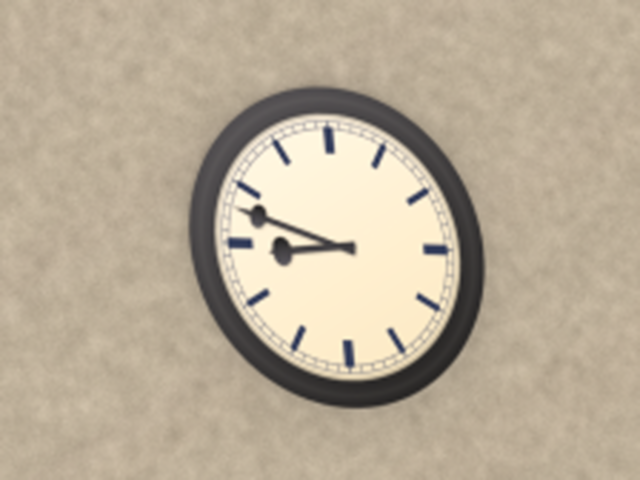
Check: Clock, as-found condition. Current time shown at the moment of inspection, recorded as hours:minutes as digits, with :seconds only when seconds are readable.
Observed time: 8:48
